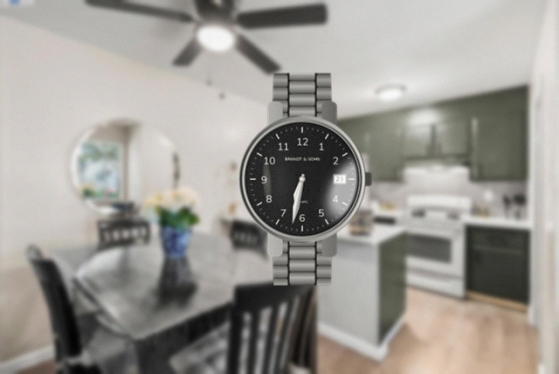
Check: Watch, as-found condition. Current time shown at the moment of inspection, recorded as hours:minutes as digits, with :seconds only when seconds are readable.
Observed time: 6:32
